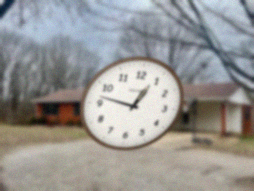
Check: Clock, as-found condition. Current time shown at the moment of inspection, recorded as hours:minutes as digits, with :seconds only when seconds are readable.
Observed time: 12:47
